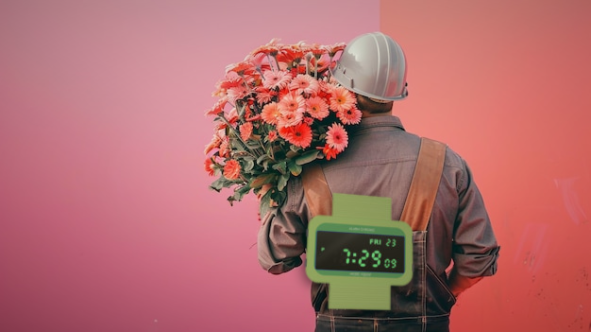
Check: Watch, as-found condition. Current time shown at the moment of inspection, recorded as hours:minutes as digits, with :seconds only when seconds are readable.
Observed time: 7:29
